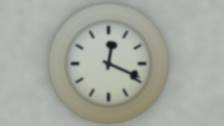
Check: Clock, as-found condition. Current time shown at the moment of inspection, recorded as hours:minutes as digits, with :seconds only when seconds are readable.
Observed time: 12:19
